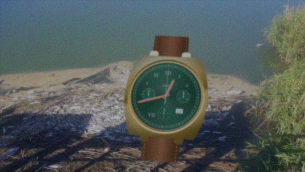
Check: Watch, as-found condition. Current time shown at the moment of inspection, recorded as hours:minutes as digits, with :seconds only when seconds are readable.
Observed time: 12:42
